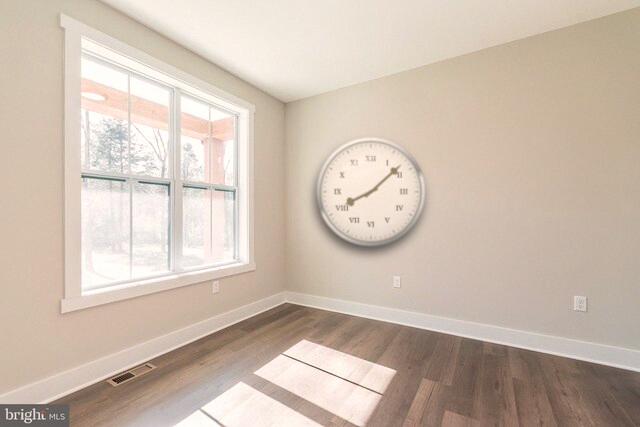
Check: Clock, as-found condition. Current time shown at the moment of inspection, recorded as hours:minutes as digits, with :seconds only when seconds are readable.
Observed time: 8:08
